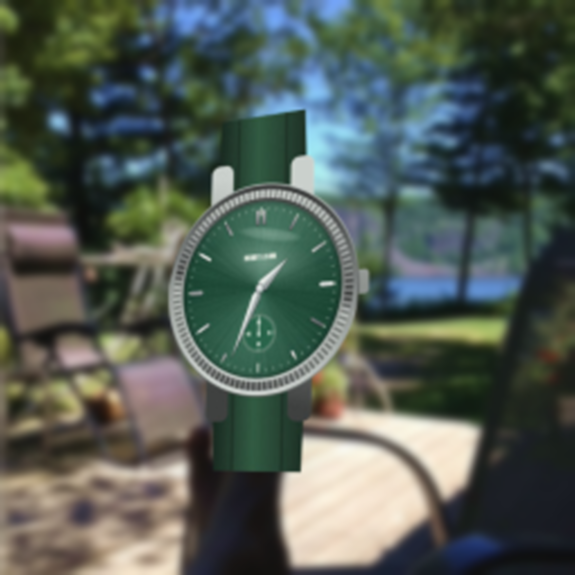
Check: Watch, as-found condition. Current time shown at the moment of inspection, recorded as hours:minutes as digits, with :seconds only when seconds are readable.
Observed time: 1:34
